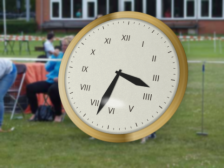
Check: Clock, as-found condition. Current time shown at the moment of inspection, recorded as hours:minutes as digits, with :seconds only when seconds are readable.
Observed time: 3:33
